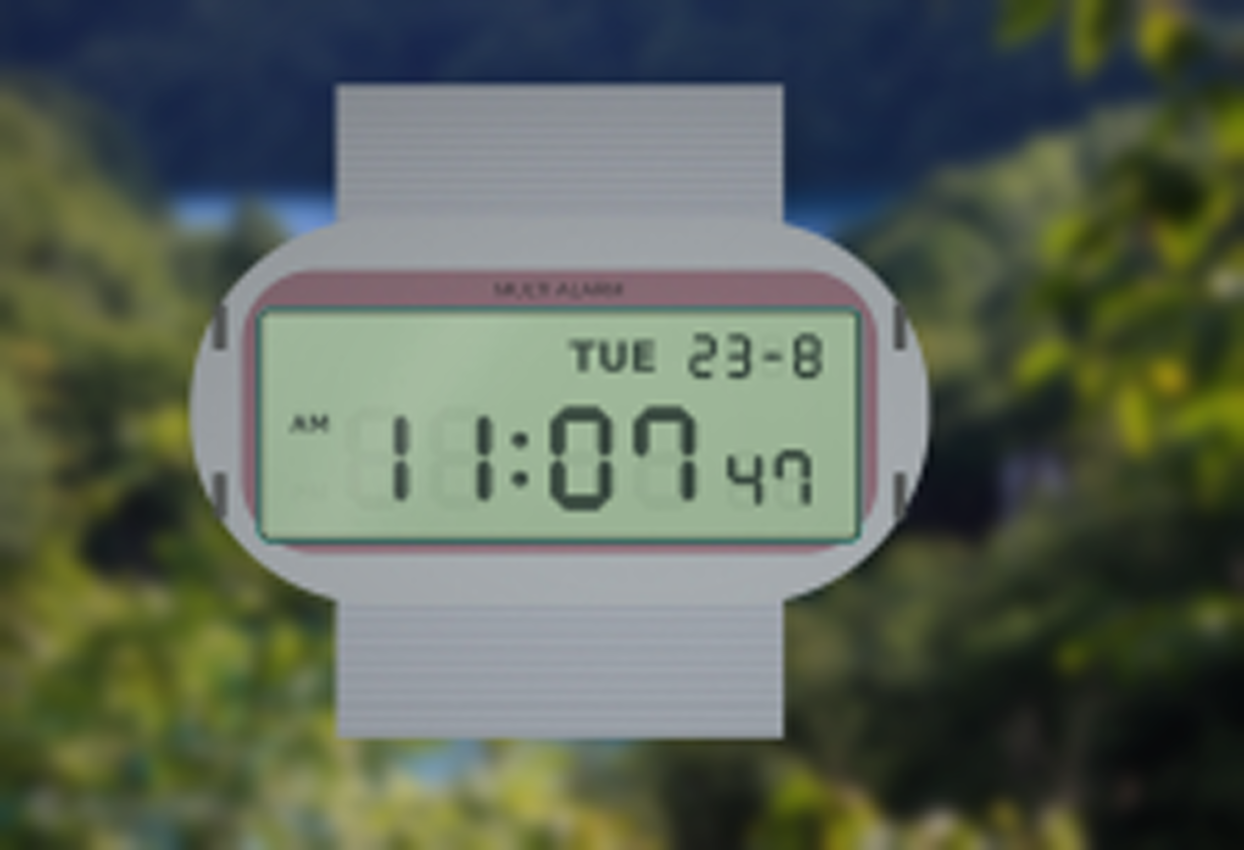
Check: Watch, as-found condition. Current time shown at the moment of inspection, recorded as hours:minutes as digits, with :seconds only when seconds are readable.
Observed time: 11:07:47
